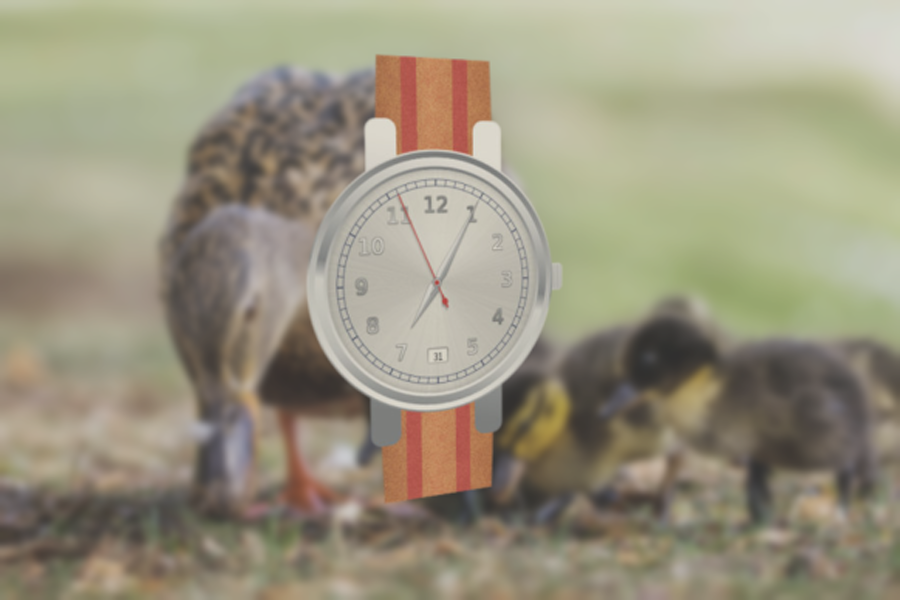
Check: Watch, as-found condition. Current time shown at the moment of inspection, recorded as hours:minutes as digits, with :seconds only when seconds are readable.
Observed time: 7:04:56
